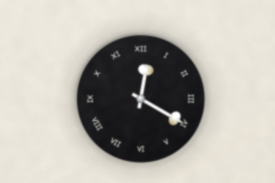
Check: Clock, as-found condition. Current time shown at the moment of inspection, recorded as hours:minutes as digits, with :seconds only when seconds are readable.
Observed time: 12:20
